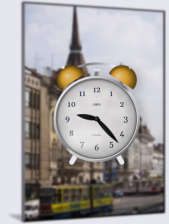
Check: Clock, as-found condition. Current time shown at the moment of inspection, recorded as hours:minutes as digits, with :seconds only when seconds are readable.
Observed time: 9:23
